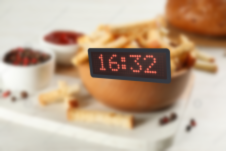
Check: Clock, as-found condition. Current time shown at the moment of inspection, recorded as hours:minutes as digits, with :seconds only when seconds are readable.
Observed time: 16:32
